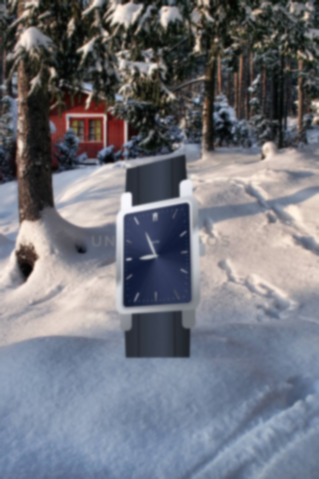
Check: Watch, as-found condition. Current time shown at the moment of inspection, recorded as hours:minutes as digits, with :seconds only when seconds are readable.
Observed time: 8:56
